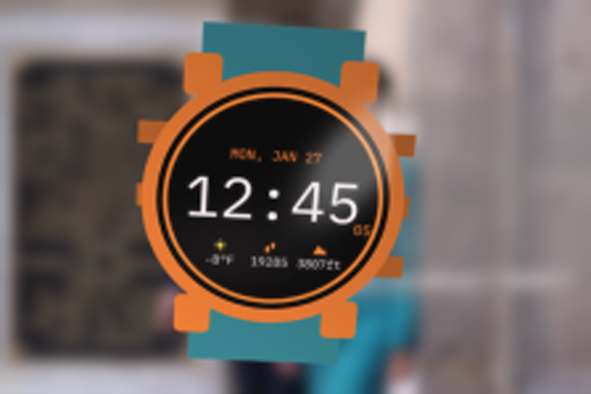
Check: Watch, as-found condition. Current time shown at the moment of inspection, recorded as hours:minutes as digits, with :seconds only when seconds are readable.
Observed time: 12:45
